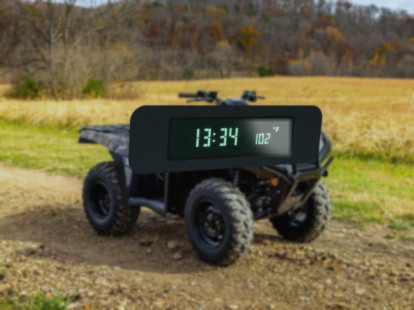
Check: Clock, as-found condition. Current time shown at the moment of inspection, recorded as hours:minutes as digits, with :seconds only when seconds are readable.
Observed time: 13:34
